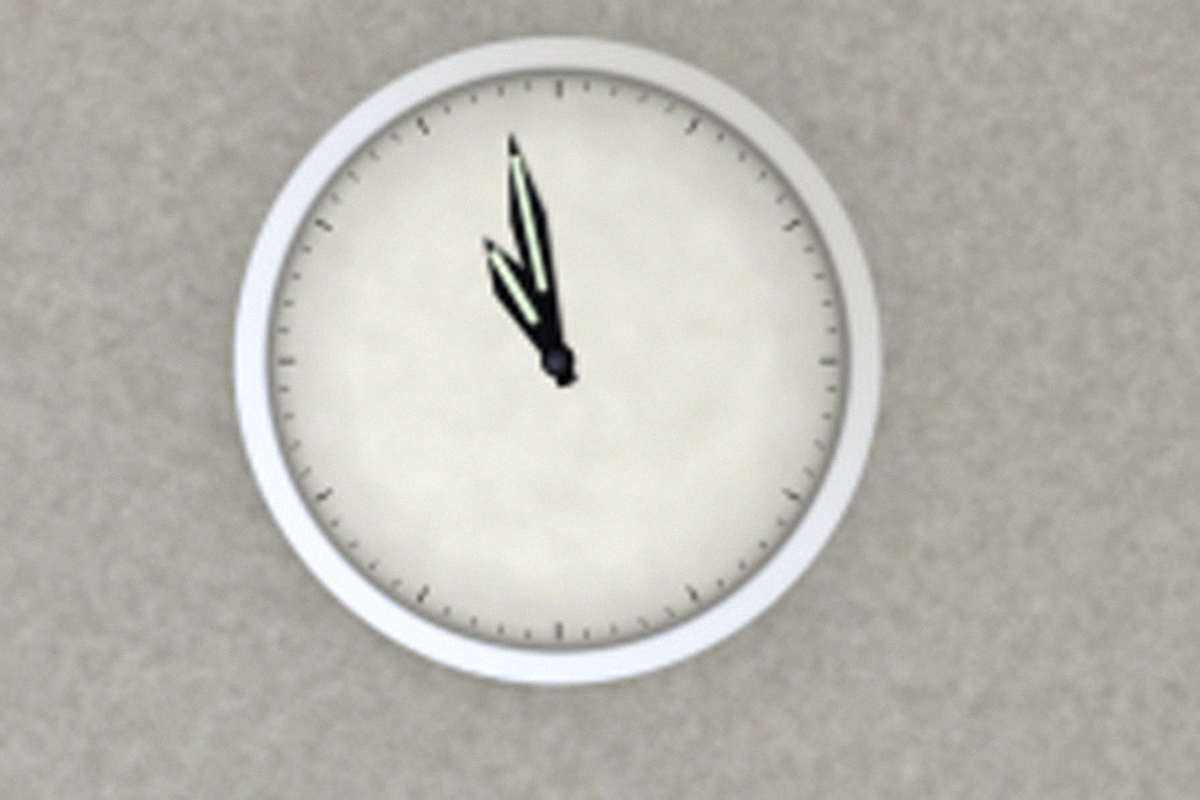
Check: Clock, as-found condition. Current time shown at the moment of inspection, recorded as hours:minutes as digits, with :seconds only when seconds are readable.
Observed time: 10:58
